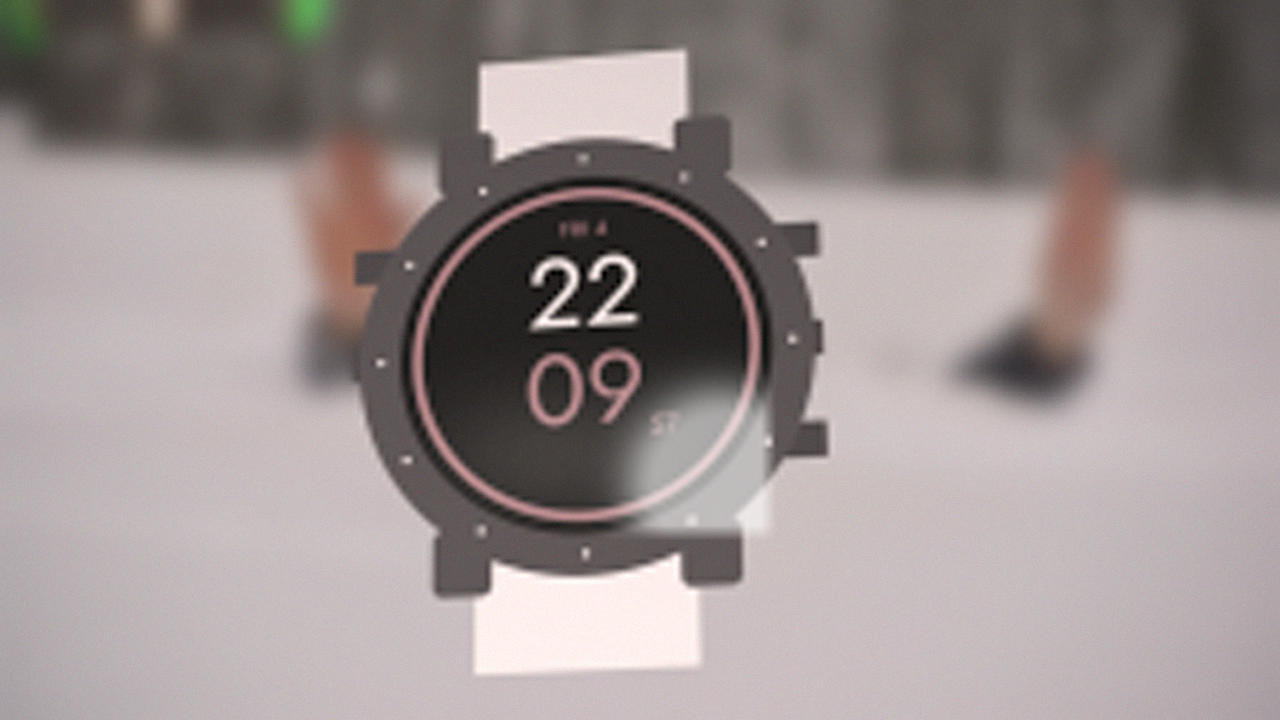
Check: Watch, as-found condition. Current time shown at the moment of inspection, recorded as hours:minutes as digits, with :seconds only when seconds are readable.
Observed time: 22:09
